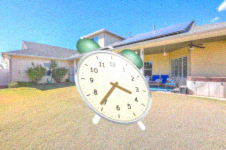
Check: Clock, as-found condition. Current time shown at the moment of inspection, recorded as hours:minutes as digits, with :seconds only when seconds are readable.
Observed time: 3:36
